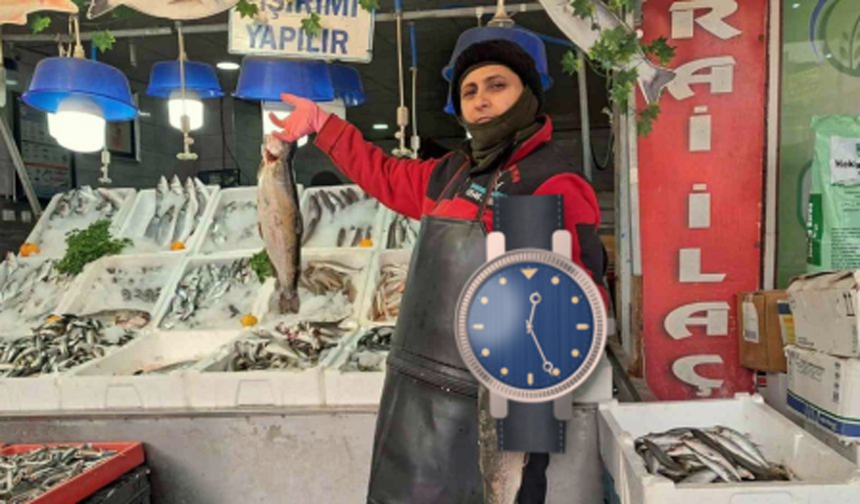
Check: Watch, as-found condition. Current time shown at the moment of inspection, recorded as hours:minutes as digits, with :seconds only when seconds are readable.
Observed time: 12:26
